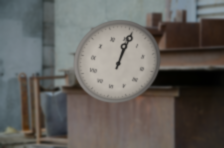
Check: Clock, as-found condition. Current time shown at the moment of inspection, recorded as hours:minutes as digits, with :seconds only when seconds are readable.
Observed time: 12:01
